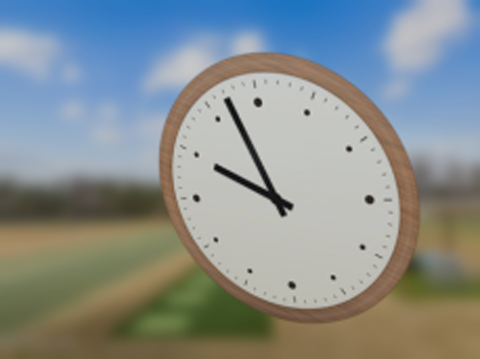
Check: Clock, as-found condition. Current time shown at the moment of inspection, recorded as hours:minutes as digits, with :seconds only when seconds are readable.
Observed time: 9:57
